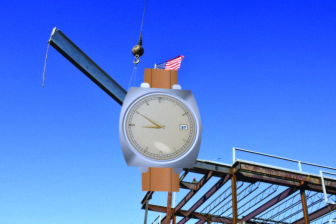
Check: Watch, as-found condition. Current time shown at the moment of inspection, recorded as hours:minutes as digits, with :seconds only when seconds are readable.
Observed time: 8:50
